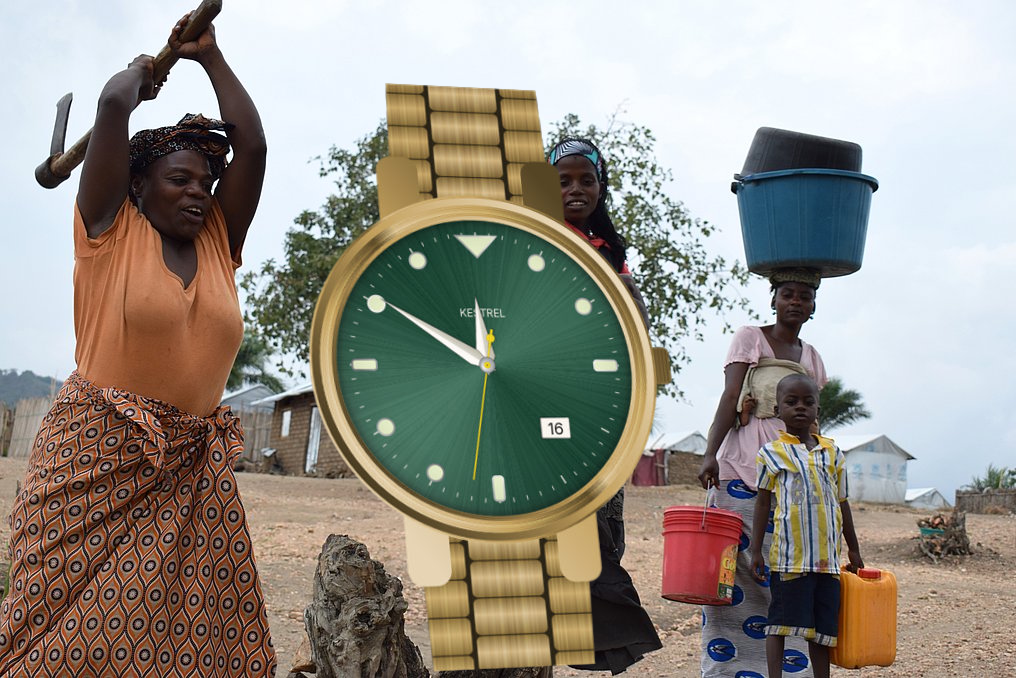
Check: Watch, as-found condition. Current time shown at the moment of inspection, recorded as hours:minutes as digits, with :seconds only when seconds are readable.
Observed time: 11:50:32
